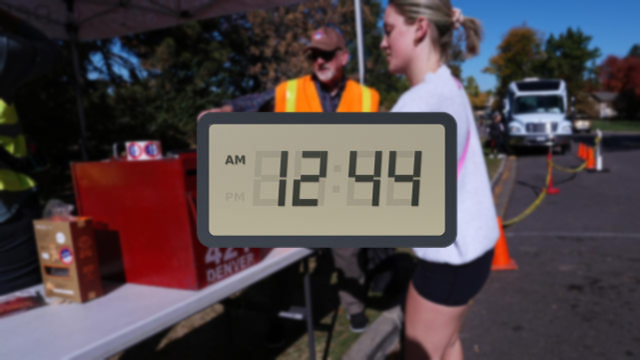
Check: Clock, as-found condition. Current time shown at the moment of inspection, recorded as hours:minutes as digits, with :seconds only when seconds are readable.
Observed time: 12:44
